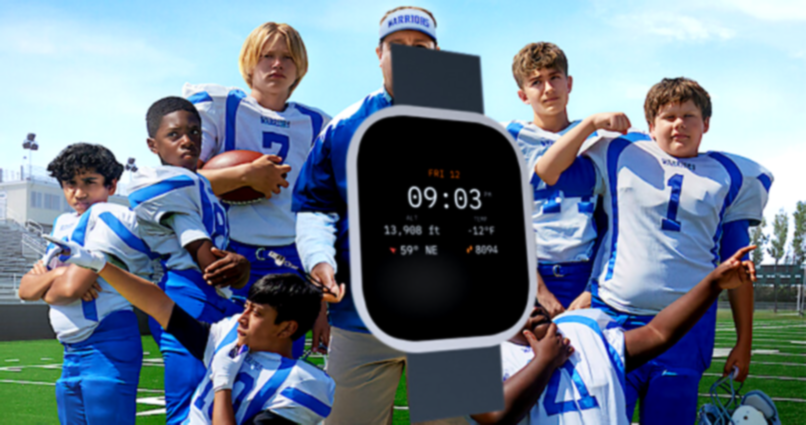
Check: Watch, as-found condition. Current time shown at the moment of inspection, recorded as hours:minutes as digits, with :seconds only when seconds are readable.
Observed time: 9:03
